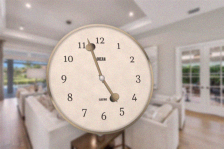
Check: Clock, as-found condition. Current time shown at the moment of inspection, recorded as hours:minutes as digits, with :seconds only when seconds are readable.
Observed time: 4:57
